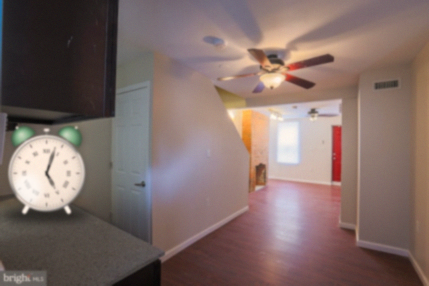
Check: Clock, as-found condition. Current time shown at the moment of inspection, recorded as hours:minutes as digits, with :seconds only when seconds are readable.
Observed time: 5:03
